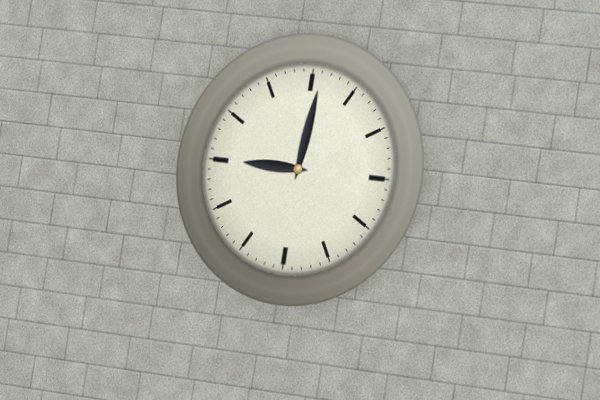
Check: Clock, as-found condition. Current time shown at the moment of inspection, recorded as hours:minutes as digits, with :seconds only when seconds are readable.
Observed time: 9:01
